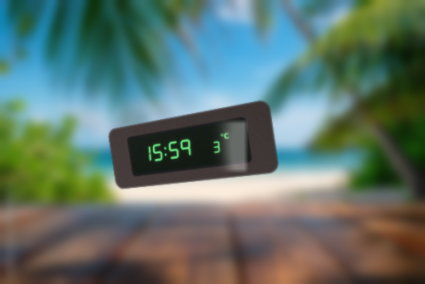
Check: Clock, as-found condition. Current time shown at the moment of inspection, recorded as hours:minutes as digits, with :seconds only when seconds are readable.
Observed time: 15:59
